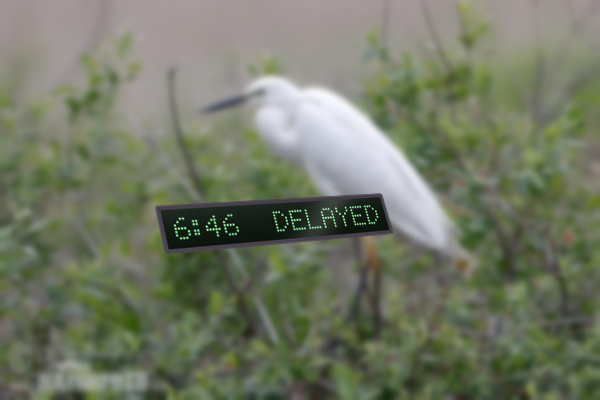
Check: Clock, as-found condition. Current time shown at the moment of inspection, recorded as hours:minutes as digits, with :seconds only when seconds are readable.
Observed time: 6:46
